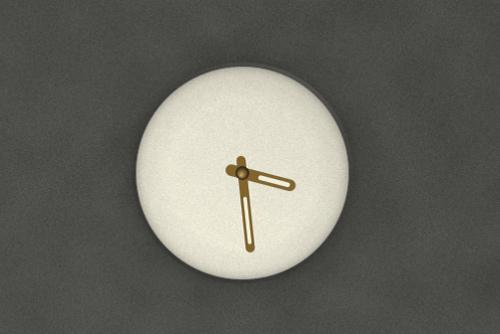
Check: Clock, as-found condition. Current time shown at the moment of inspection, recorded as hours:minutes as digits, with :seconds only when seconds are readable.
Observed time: 3:29
